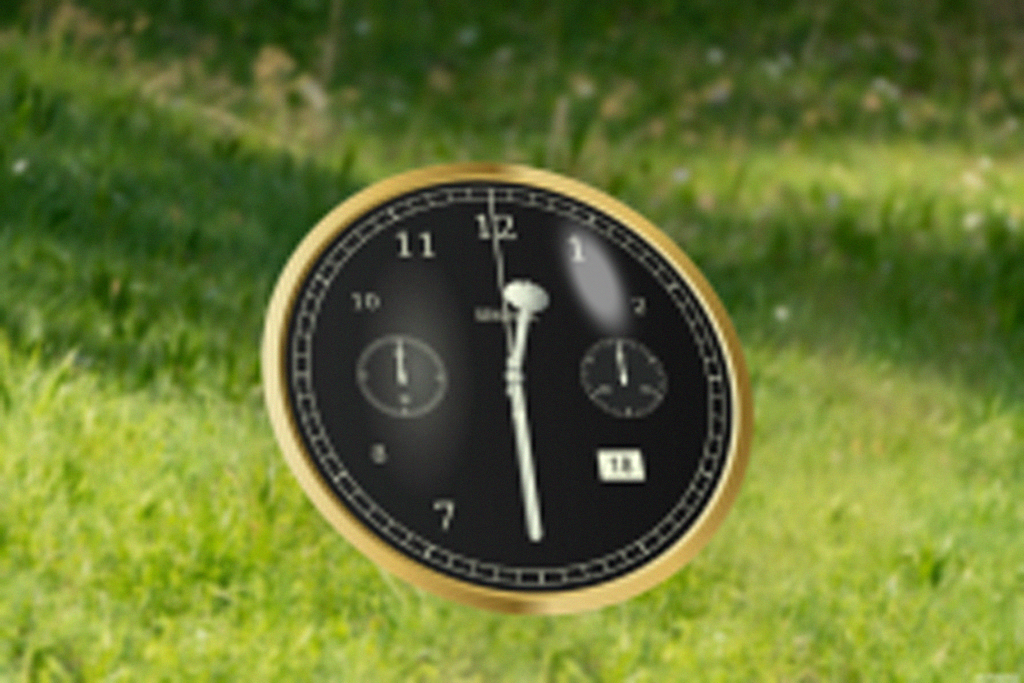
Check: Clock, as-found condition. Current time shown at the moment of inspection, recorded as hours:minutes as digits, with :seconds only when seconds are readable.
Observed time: 12:30
